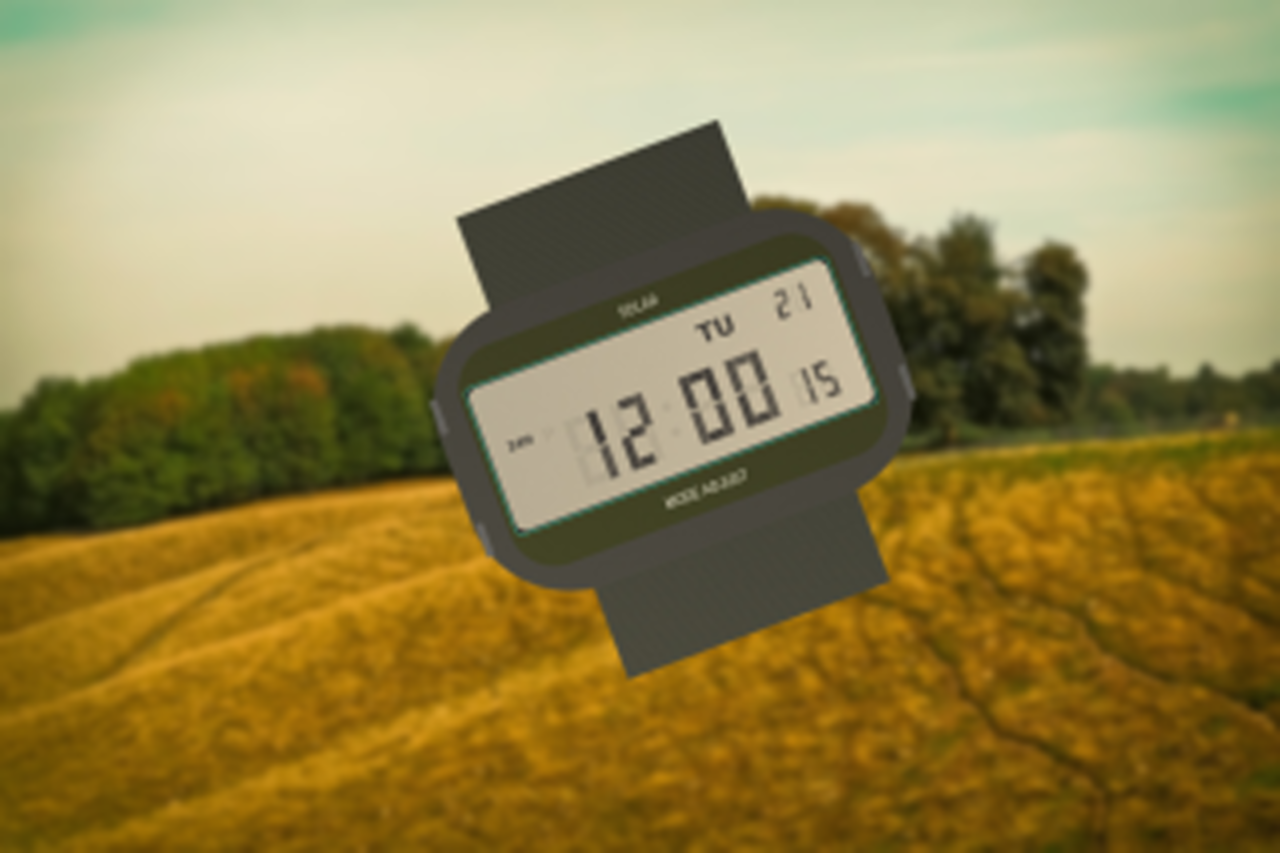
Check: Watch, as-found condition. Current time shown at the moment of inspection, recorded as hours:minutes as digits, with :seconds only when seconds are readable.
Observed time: 12:00:15
